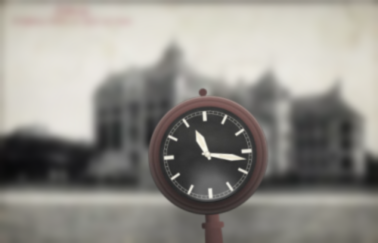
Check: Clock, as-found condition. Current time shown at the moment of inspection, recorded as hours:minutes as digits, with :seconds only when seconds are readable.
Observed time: 11:17
